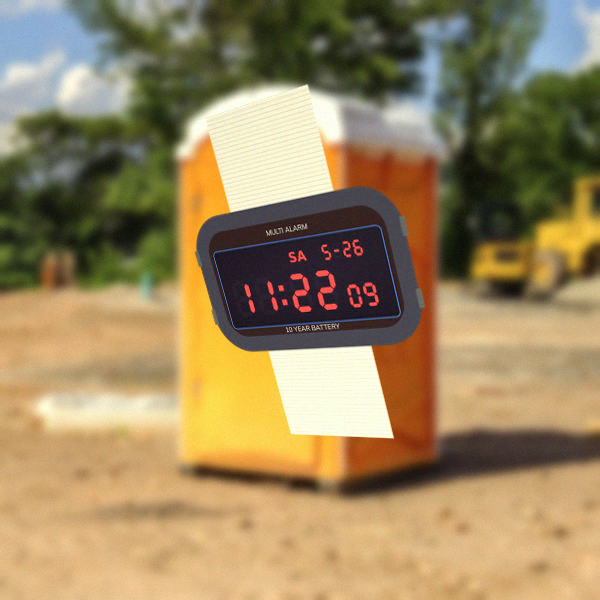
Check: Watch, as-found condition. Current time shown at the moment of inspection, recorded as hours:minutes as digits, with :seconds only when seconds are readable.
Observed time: 11:22:09
